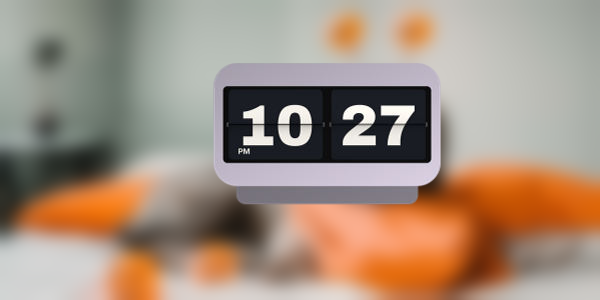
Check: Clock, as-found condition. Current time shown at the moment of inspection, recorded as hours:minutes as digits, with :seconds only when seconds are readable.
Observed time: 10:27
